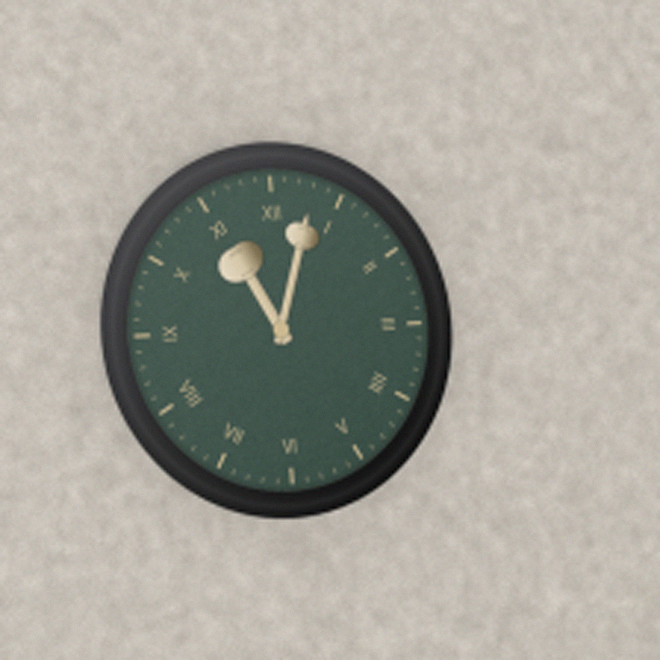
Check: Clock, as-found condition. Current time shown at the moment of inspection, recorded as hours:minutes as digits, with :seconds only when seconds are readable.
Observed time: 11:03
